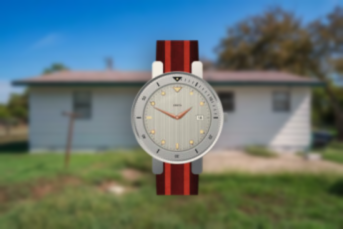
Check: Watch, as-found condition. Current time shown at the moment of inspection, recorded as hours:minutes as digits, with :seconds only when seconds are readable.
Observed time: 1:49
